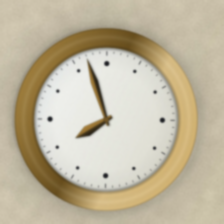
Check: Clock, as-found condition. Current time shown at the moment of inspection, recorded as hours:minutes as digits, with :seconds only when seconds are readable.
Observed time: 7:57
